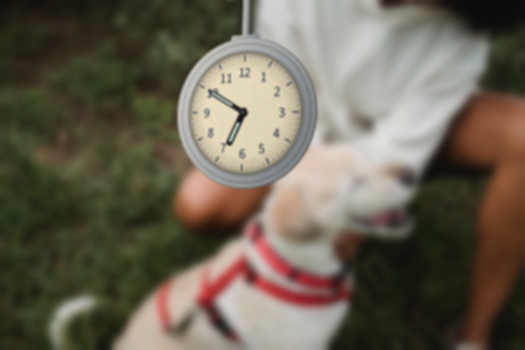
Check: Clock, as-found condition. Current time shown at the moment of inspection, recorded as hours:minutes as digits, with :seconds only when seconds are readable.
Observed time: 6:50
